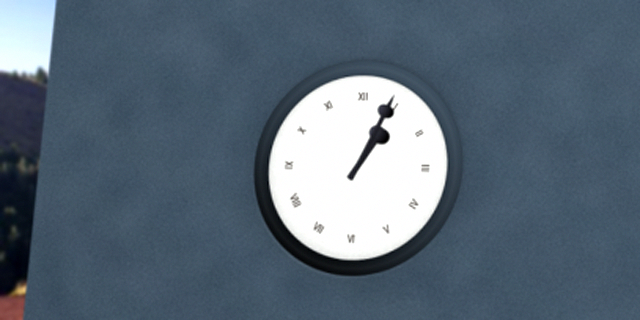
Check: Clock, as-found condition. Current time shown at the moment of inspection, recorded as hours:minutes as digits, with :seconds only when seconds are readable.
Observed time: 1:04
